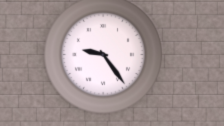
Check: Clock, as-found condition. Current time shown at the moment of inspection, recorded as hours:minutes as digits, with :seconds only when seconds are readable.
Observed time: 9:24
